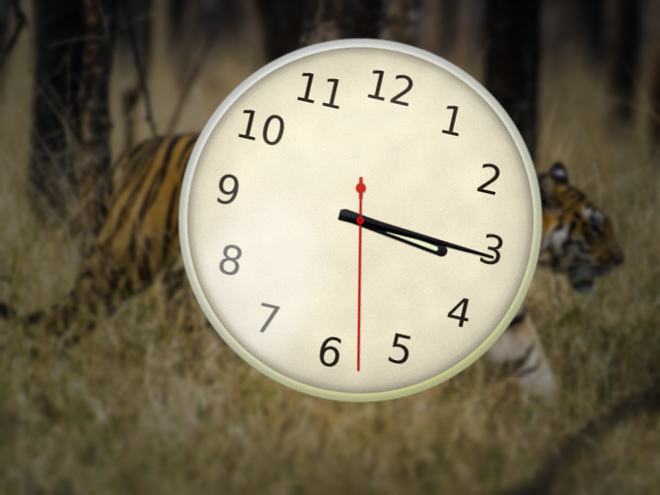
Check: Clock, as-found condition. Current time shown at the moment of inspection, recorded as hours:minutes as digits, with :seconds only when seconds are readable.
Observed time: 3:15:28
